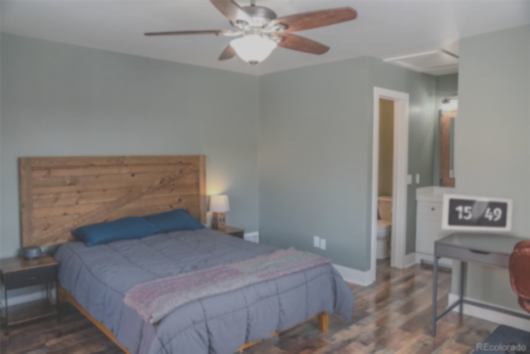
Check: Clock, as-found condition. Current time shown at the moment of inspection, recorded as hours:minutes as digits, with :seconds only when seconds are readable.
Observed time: 15:49
